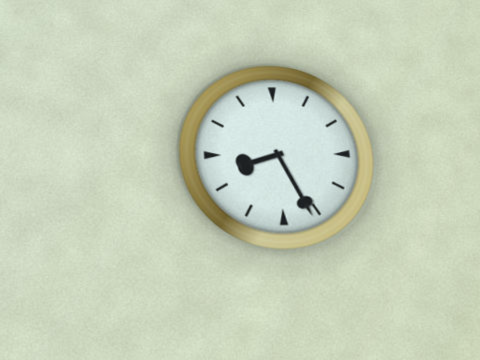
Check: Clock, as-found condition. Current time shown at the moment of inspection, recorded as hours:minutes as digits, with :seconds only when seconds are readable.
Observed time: 8:26
